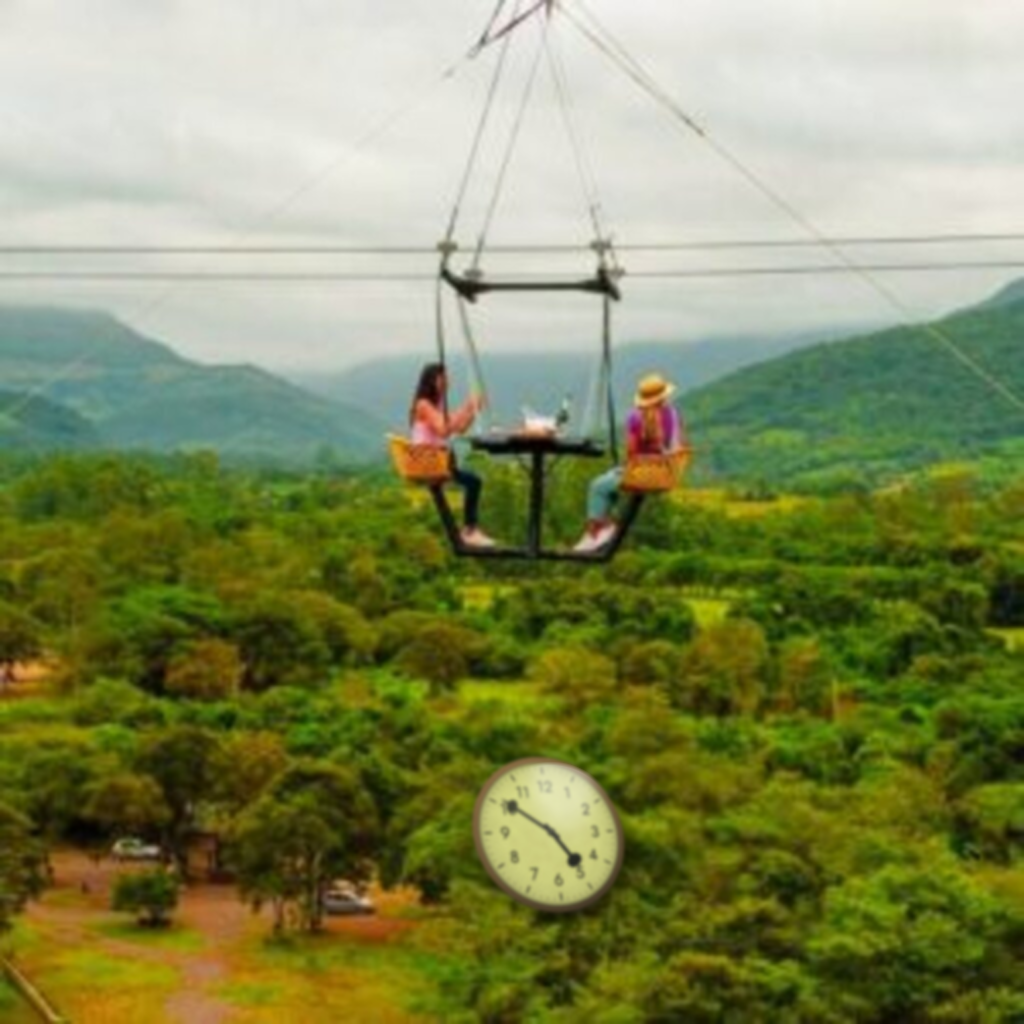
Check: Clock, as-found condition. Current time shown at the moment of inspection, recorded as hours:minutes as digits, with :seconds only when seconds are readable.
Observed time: 4:51
